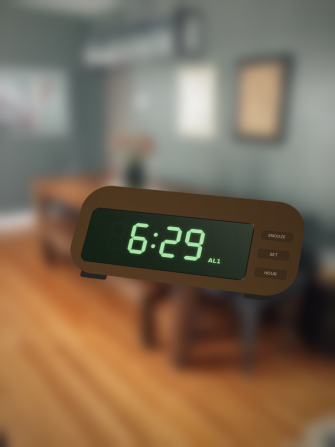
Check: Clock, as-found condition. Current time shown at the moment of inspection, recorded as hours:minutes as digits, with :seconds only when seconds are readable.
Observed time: 6:29
